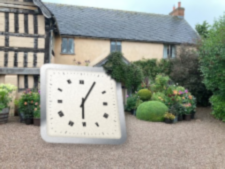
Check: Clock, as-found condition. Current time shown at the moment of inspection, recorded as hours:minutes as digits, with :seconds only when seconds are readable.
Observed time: 6:05
